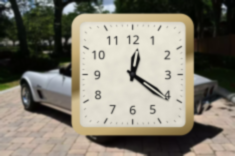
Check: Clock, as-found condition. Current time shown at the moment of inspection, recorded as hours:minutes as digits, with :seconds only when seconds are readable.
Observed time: 12:21
